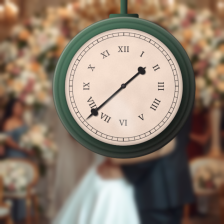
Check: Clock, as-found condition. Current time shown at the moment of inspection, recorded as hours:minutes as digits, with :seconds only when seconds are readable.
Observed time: 1:38
